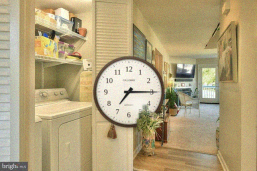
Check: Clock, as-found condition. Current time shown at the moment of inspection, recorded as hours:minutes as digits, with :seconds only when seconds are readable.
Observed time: 7:15
